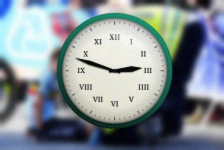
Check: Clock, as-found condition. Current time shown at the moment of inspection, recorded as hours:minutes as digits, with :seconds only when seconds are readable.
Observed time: 2:48
